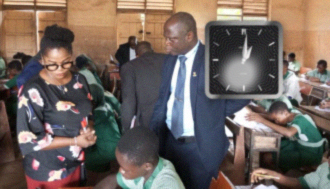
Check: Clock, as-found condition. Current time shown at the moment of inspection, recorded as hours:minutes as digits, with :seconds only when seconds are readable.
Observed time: 1:01
